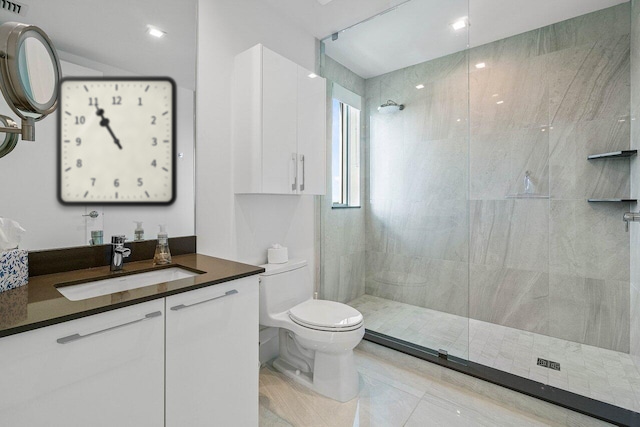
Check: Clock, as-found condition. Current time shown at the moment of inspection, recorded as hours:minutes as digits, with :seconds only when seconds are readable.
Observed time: 10:55
